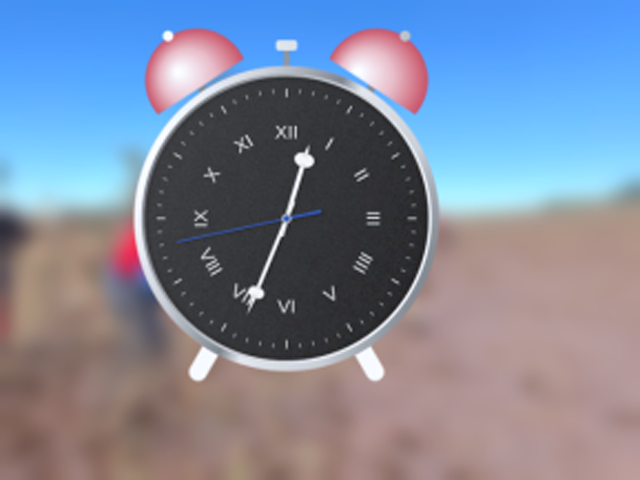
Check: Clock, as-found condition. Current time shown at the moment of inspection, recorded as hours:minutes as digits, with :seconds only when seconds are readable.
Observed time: 12:33:43
